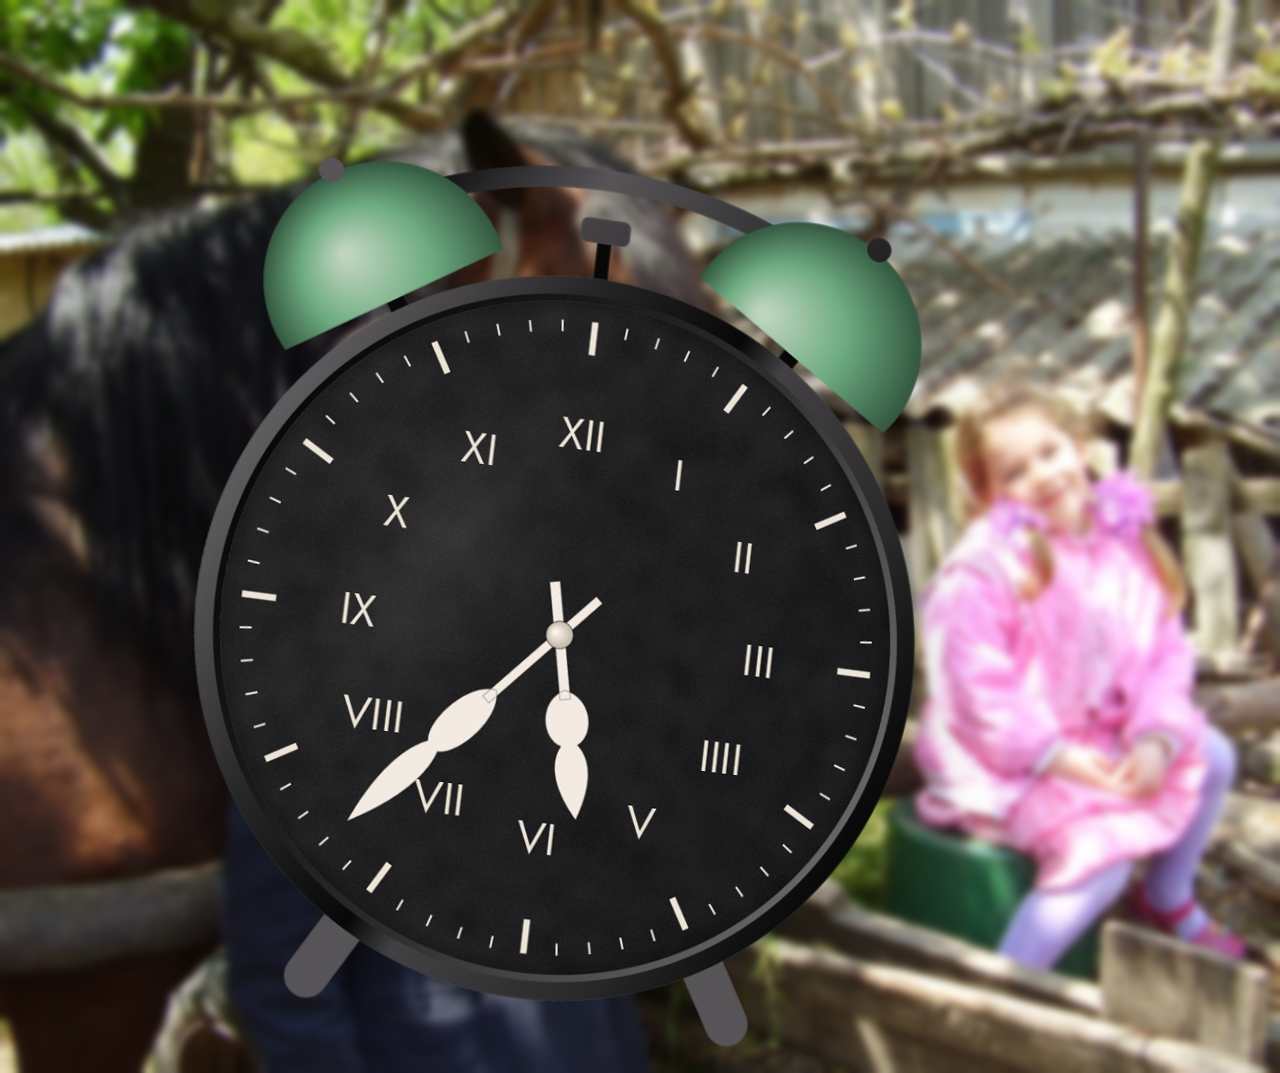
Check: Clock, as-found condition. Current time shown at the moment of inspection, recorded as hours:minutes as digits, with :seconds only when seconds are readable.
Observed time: 5:37
